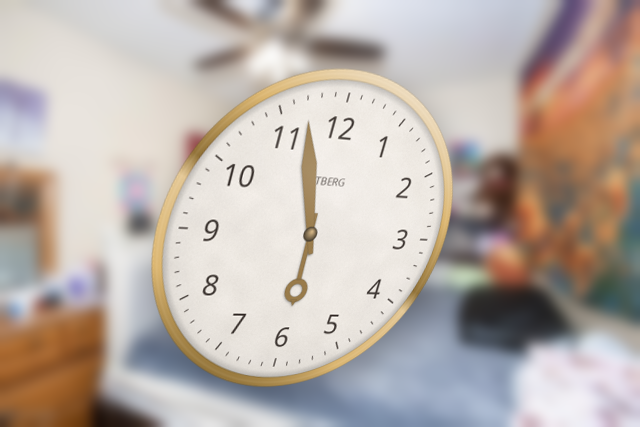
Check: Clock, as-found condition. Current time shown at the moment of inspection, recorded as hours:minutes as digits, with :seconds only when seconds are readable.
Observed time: 5:57
